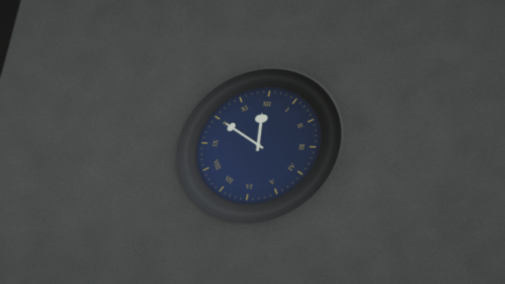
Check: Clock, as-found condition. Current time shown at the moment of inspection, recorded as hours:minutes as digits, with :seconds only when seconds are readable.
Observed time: 11:50
